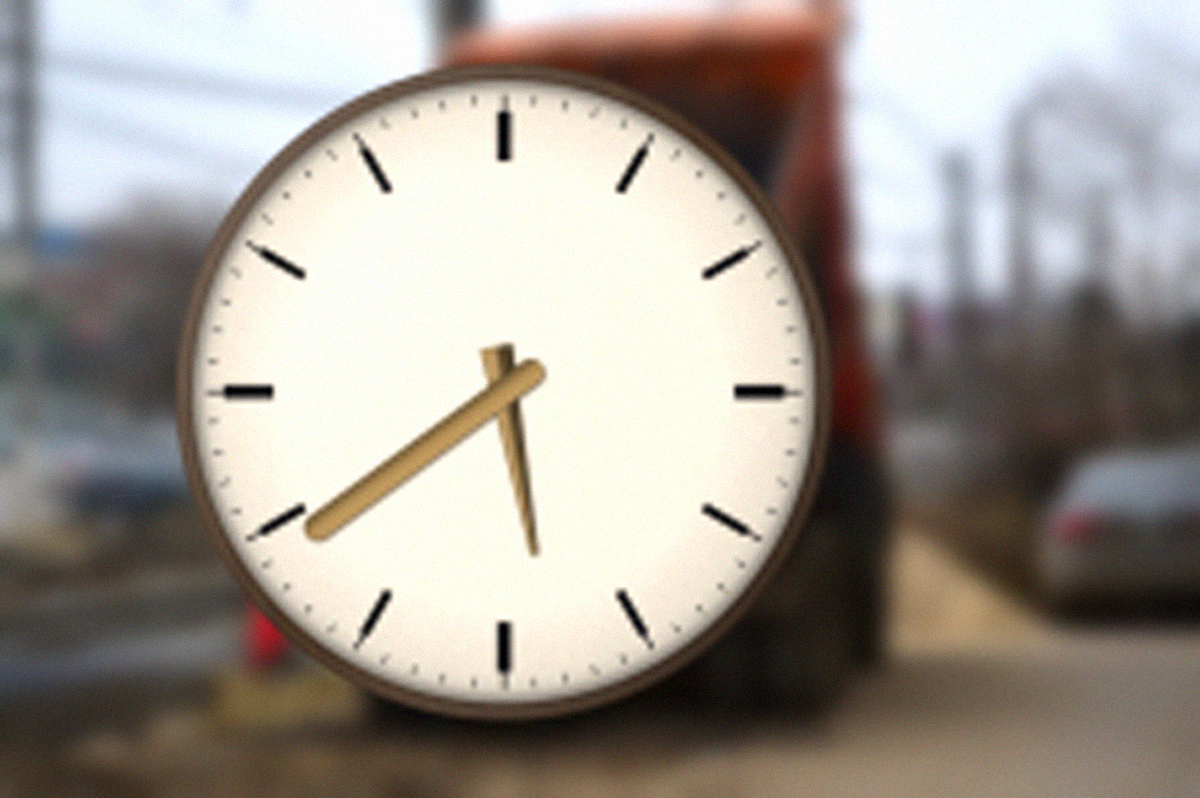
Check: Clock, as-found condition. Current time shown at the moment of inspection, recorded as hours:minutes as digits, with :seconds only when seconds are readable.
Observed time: 5:39
